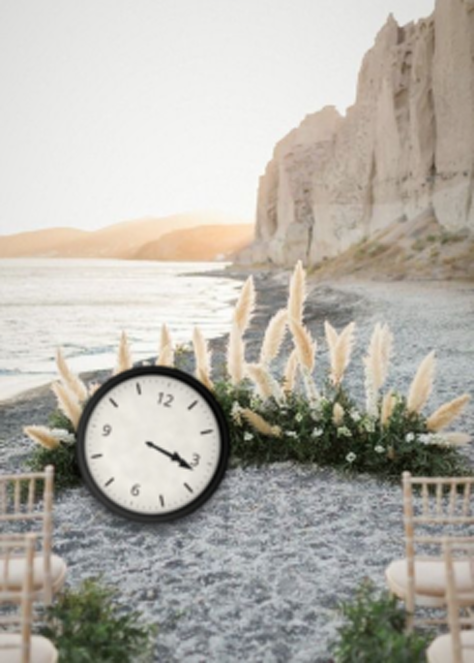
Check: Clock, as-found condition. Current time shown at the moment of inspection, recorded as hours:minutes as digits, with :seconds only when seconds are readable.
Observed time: 3:17
